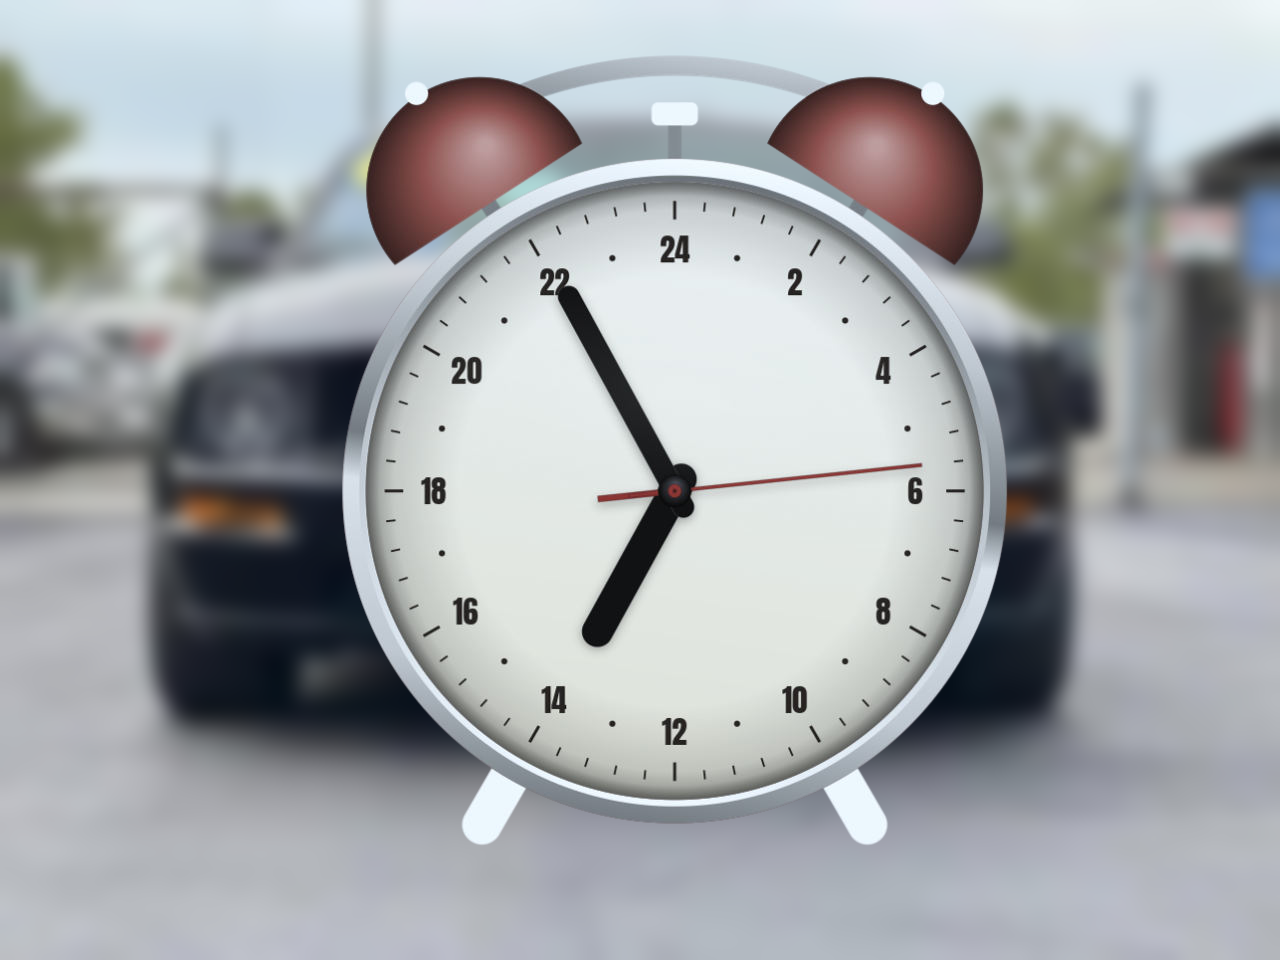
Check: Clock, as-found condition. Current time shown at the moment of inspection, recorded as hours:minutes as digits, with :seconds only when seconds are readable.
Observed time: 13:55:14
